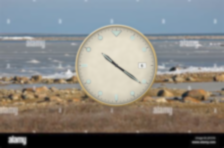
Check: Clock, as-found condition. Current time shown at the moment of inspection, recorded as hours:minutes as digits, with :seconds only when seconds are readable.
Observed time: 10:21
